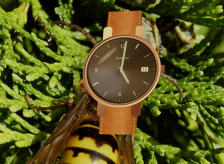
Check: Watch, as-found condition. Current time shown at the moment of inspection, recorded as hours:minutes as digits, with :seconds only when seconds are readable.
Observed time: 5:01
